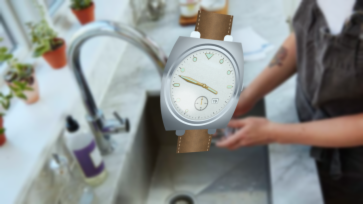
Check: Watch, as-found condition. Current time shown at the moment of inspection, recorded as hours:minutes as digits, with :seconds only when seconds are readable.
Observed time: 3:48
